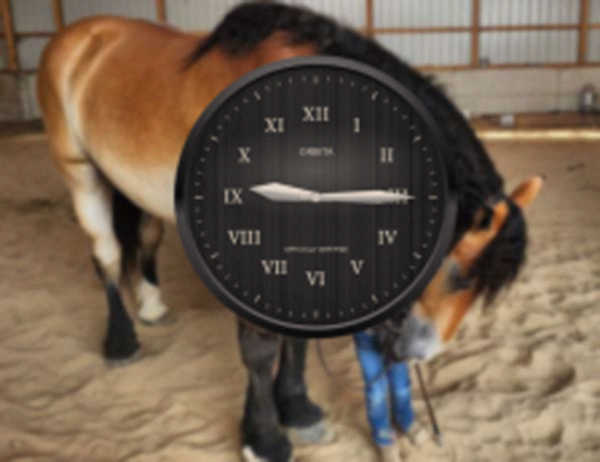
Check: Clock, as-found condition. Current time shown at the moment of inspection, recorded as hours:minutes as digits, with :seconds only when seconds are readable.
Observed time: 9:15
